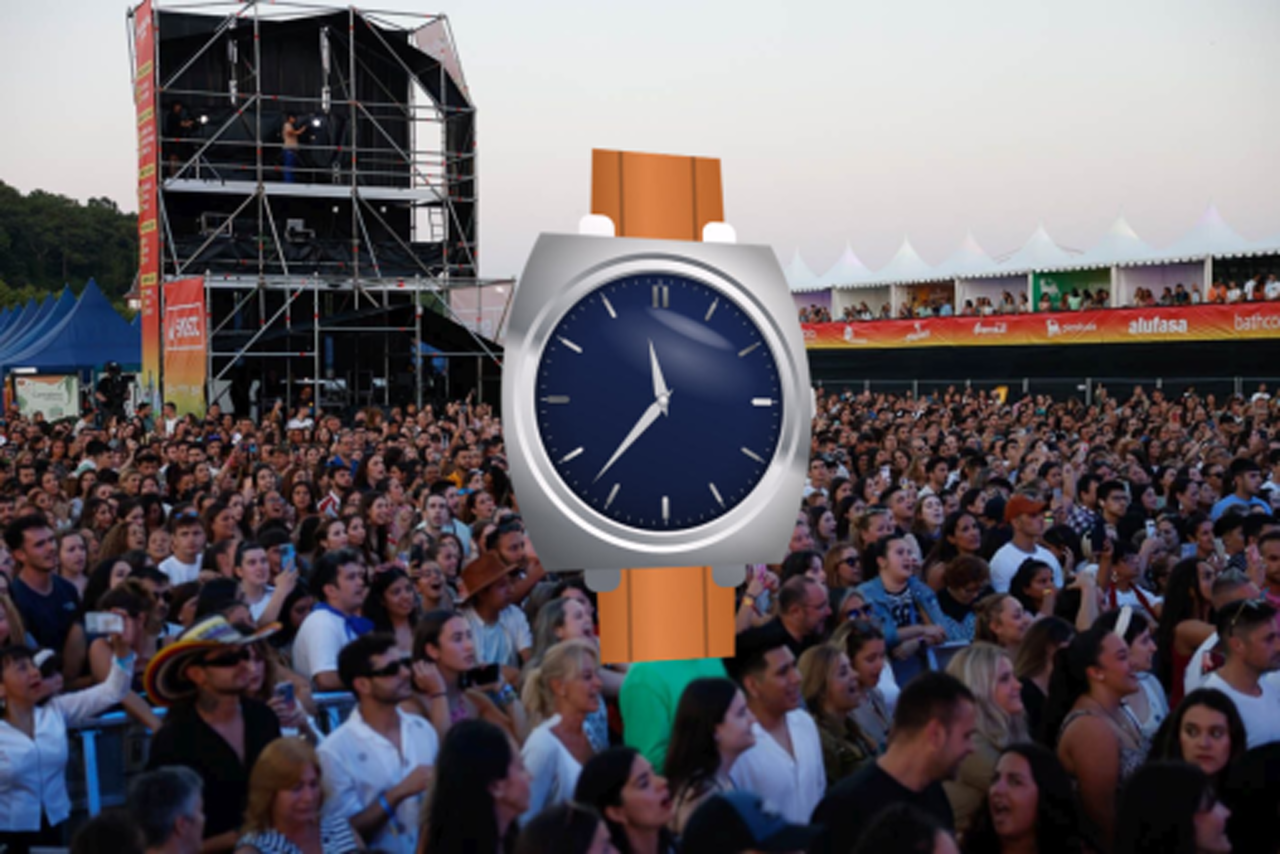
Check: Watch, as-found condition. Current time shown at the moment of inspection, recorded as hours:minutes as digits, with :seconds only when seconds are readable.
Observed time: 11:37
